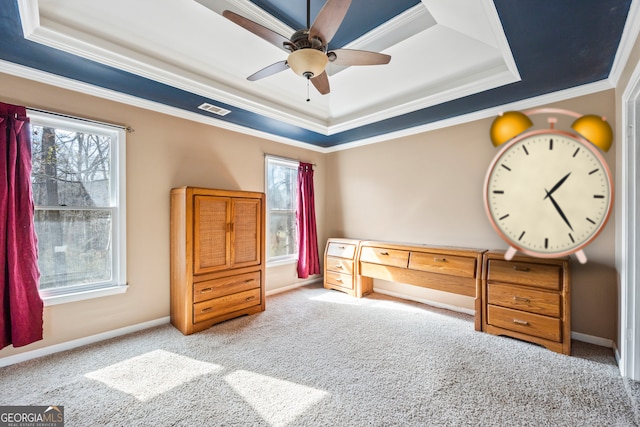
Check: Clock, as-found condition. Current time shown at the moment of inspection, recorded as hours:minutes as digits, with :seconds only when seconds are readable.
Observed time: 1:24
